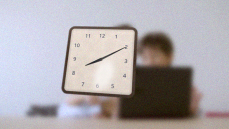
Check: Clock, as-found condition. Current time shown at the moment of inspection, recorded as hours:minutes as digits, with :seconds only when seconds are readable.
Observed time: 8:10
